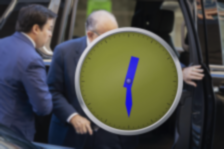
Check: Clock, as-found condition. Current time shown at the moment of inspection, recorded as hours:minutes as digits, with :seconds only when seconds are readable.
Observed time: 12:30
